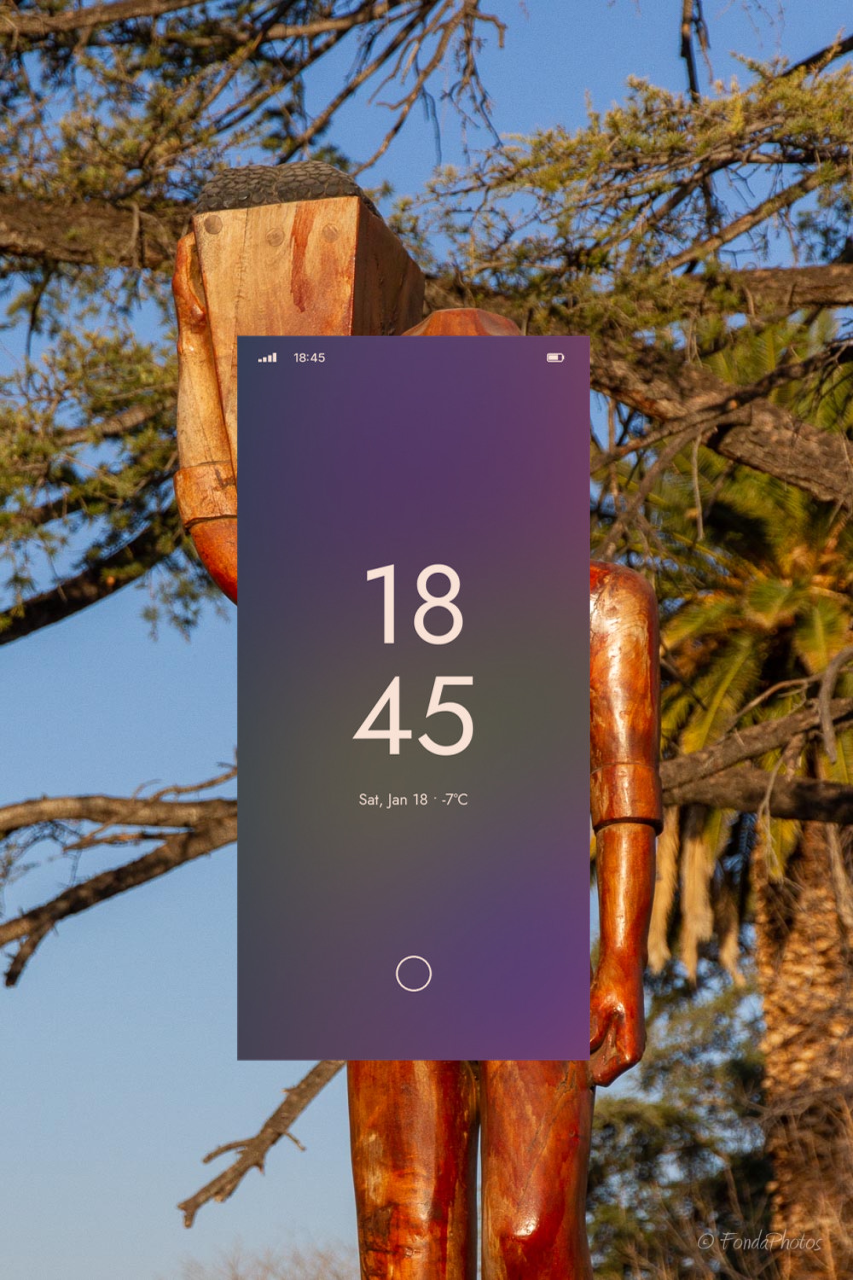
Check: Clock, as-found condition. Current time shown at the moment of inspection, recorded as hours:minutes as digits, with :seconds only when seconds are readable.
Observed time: 18:45
